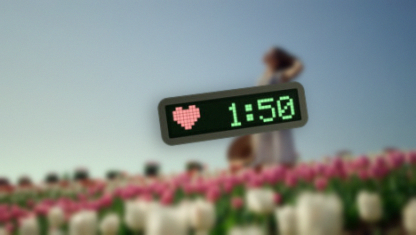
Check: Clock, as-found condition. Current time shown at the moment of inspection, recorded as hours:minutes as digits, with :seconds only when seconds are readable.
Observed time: 1:50
